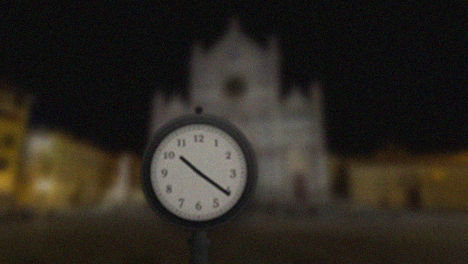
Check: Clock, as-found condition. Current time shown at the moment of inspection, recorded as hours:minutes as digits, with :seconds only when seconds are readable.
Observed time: 10:21
